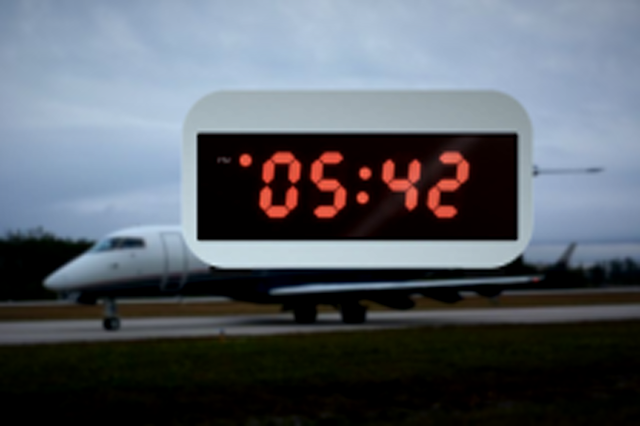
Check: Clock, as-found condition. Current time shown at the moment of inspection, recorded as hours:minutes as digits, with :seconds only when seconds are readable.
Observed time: 5:42
